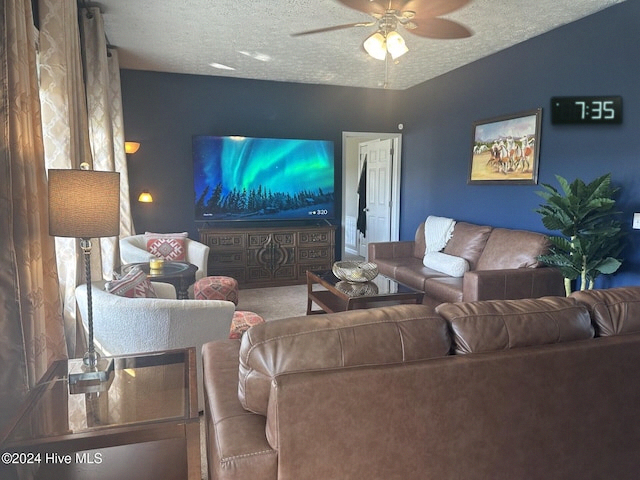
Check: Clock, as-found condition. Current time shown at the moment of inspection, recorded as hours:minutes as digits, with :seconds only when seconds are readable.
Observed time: 7:35
